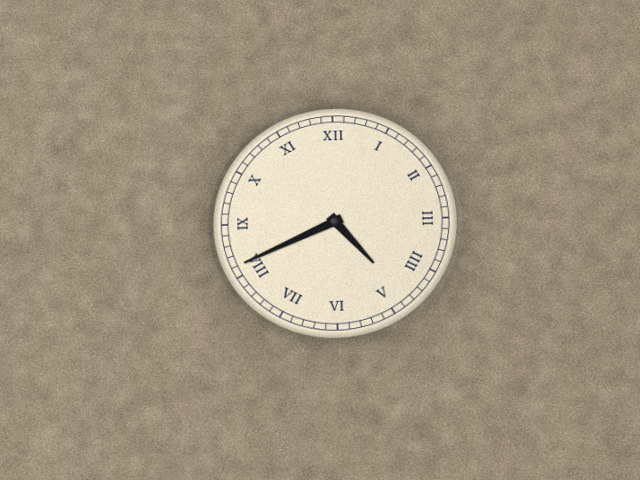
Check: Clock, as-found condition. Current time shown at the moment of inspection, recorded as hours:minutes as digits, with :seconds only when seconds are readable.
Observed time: 4:41
